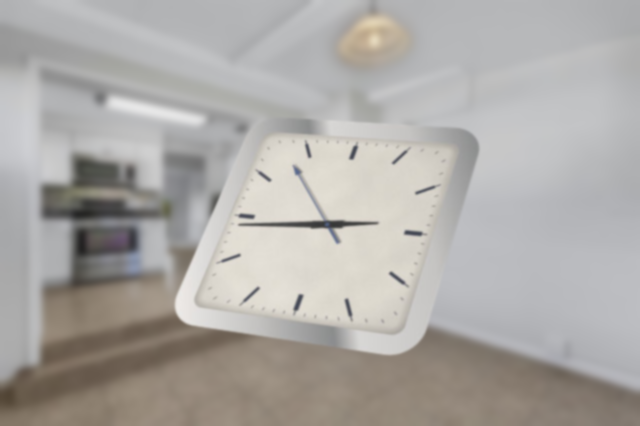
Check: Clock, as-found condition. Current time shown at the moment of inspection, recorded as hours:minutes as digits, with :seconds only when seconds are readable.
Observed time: 2:43:53
